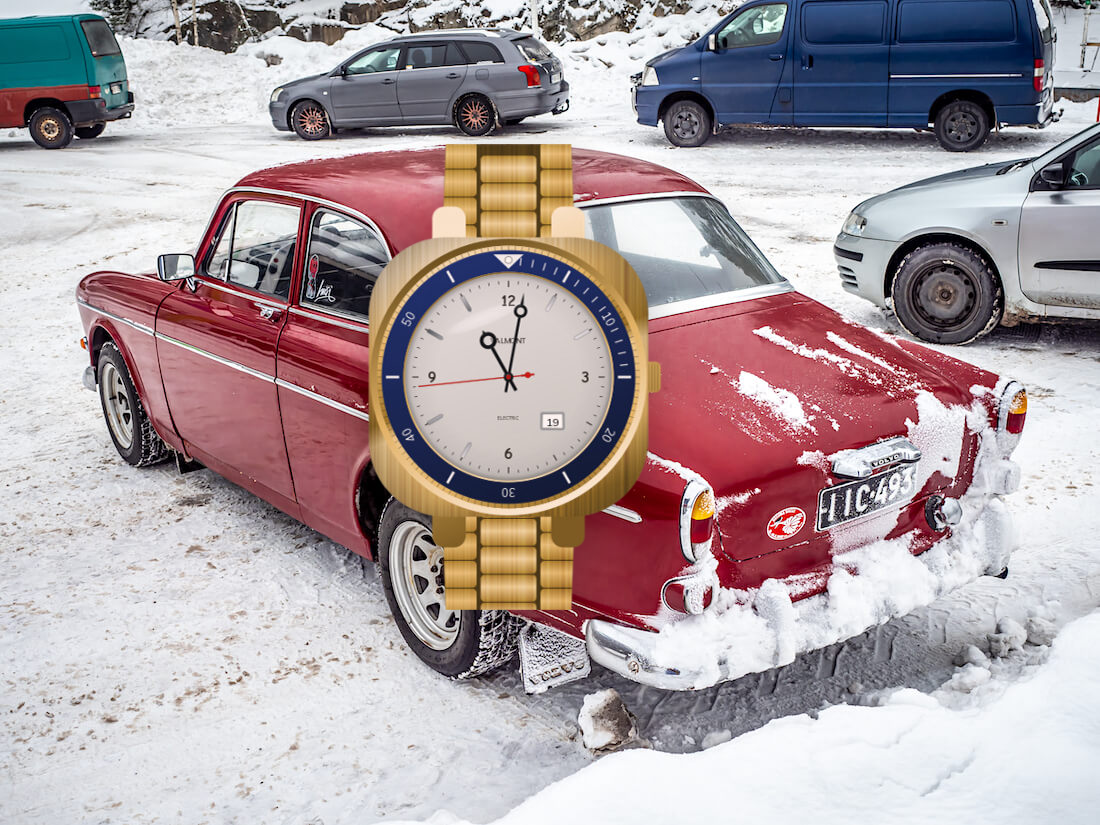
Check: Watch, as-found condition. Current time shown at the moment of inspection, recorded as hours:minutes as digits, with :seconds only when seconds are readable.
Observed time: 11:01:44
